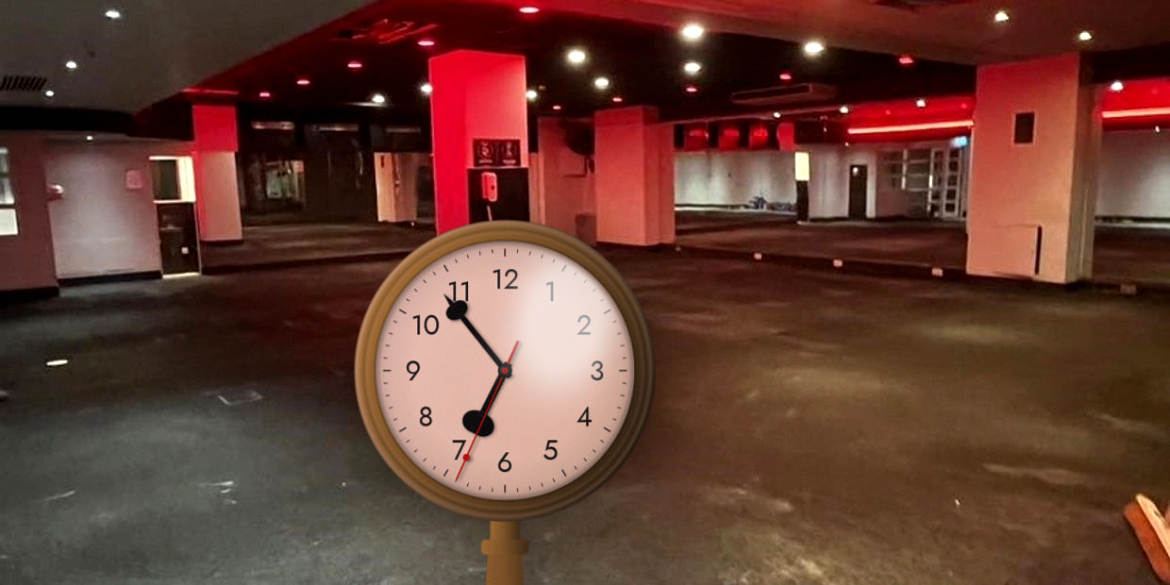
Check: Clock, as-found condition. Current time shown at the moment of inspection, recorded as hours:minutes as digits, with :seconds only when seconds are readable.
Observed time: 6:53:34
